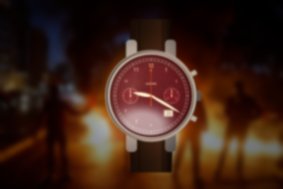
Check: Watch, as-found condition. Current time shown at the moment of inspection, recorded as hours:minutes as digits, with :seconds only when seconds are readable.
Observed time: 9:20
